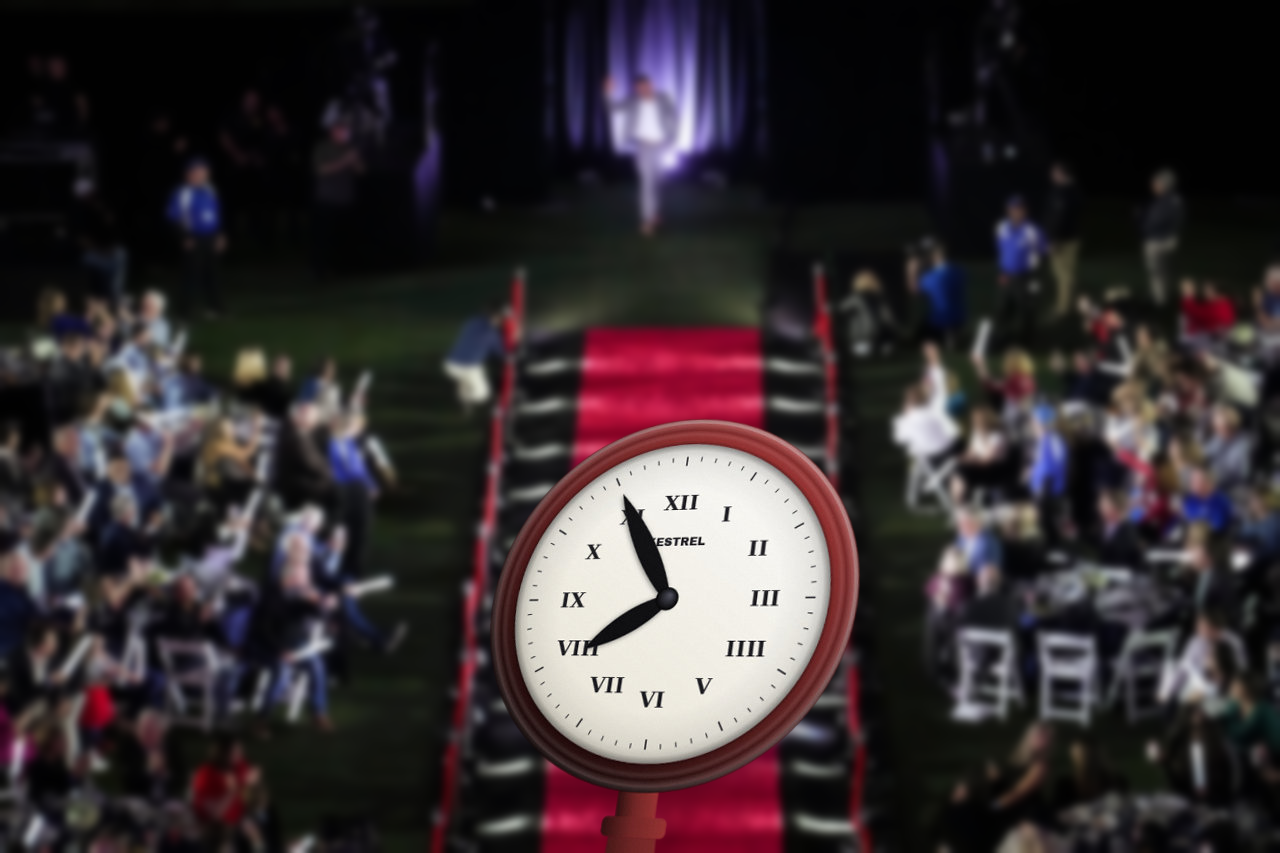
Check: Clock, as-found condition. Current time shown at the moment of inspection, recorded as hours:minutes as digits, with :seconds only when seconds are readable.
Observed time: 7:55
